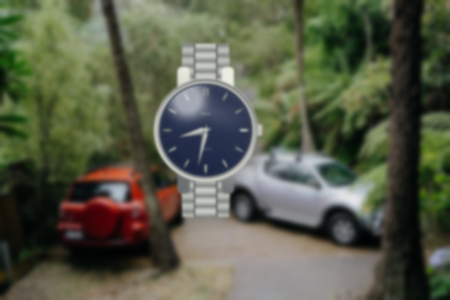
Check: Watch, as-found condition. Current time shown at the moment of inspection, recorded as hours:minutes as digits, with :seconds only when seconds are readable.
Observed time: 8:32
